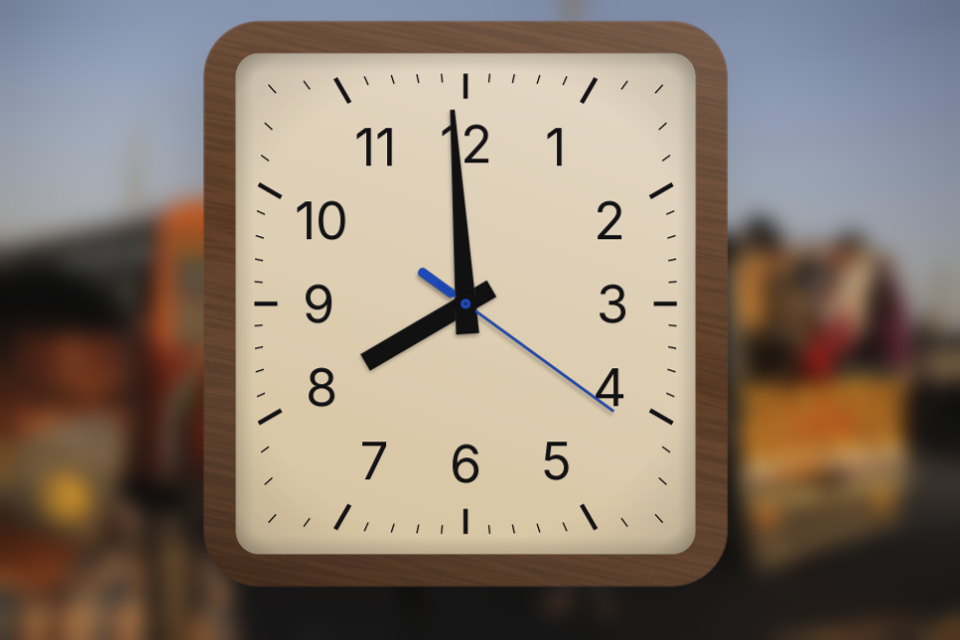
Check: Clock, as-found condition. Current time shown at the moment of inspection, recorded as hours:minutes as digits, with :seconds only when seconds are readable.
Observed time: 7:59:21
